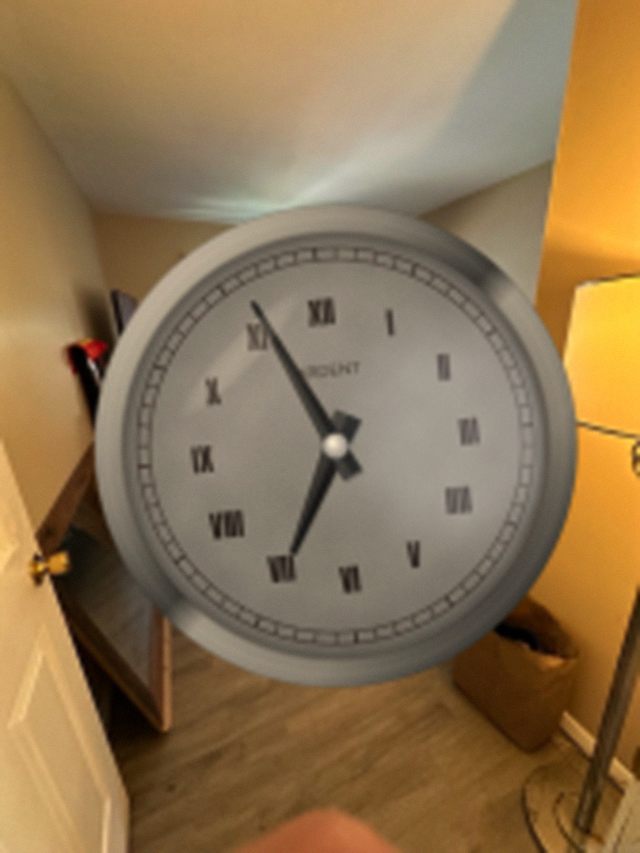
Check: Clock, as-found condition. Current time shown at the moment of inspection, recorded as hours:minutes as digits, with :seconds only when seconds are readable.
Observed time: 6:56
